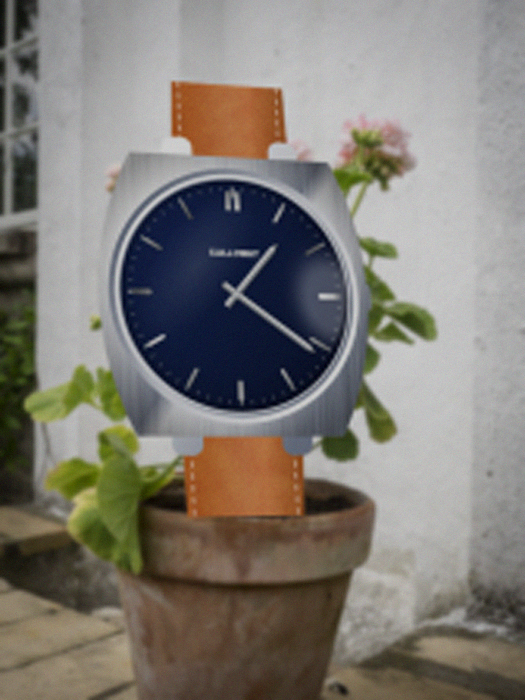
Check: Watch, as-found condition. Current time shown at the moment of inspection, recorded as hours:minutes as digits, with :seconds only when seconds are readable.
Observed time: 1:21
